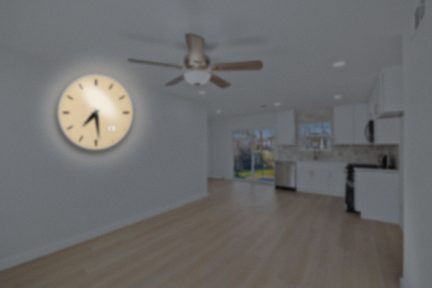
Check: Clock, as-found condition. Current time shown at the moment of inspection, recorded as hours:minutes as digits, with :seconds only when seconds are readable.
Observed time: 7:29
